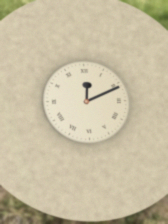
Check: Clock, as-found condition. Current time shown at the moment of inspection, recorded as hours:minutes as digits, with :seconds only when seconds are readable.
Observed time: 12:11
